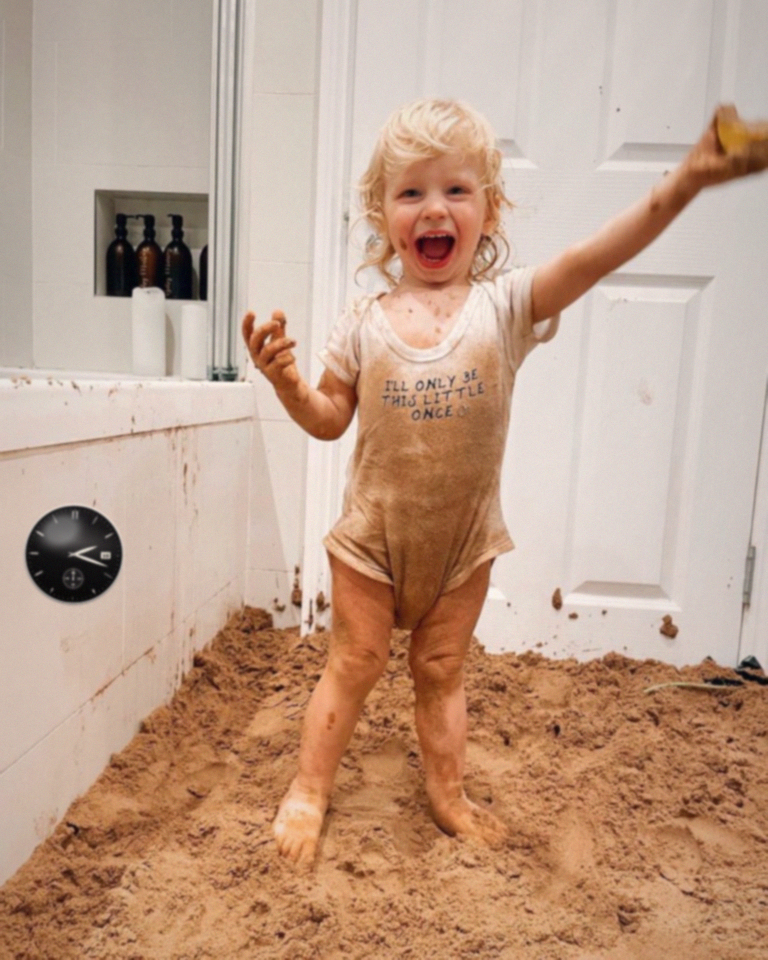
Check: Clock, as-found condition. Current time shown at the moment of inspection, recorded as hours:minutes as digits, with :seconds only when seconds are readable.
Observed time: 2:18
